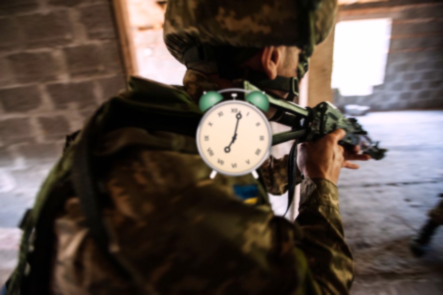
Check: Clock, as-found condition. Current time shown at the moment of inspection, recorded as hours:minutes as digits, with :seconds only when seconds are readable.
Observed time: 7:02
